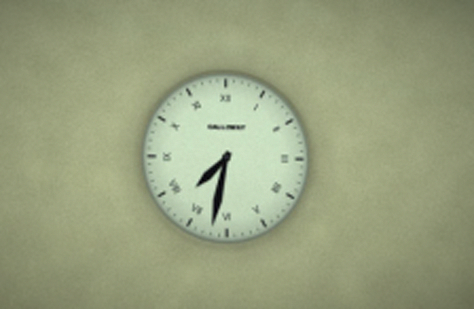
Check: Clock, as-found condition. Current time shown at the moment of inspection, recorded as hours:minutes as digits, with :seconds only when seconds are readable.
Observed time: 7:32
